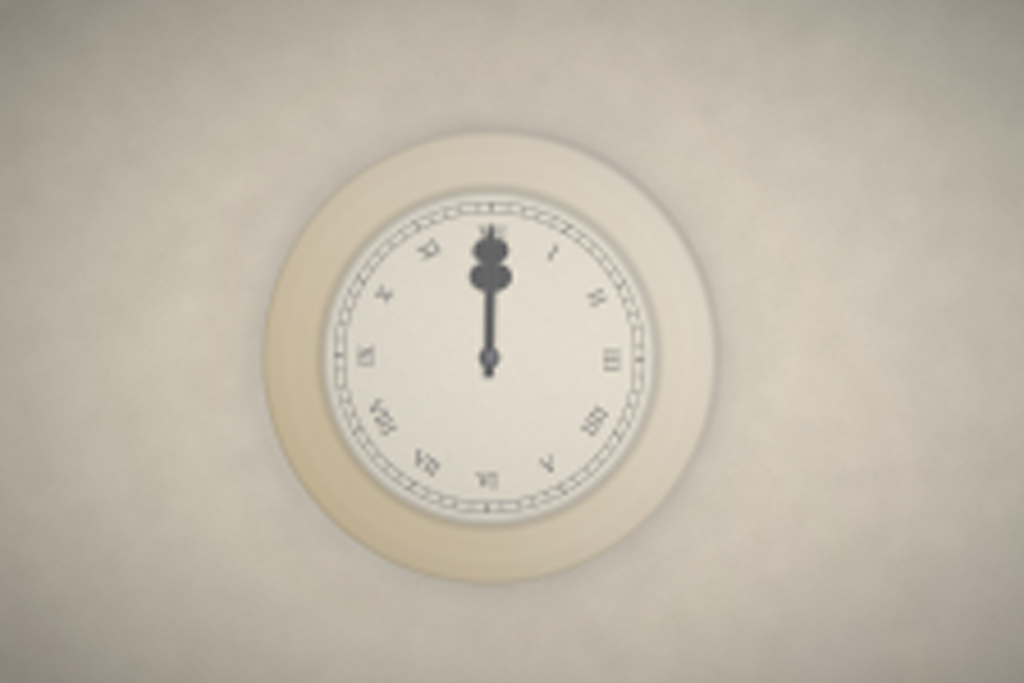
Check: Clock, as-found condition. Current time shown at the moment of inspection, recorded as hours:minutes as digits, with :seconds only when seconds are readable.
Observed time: 12:00
